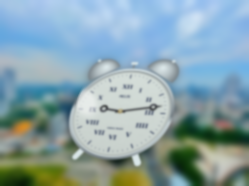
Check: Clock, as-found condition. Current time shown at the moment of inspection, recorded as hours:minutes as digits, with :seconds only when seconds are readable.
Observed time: 9:13
